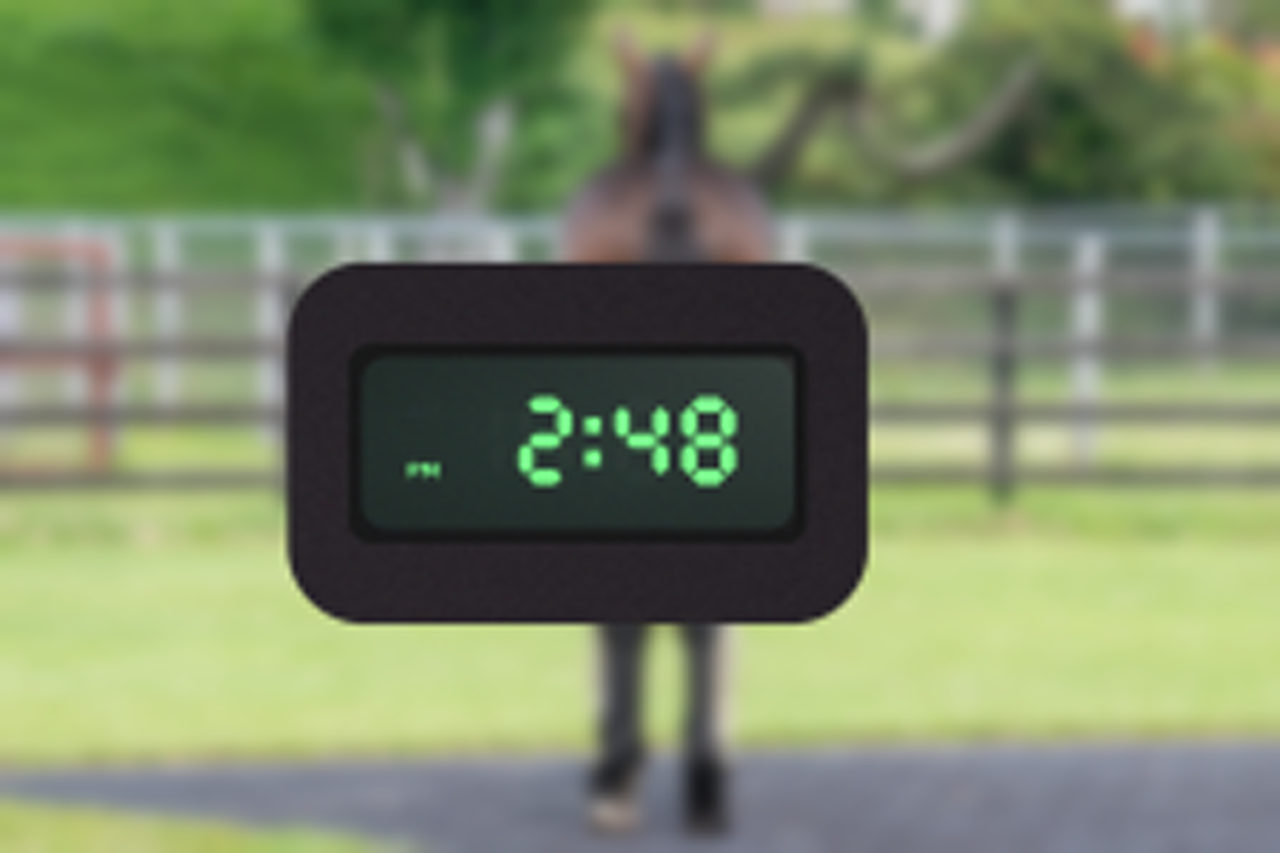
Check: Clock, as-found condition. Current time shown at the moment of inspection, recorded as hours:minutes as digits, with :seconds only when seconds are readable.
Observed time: 2:48
